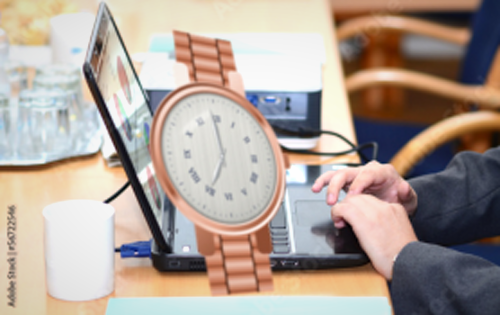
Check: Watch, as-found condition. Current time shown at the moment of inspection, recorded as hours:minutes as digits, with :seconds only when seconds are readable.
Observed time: 6:59
